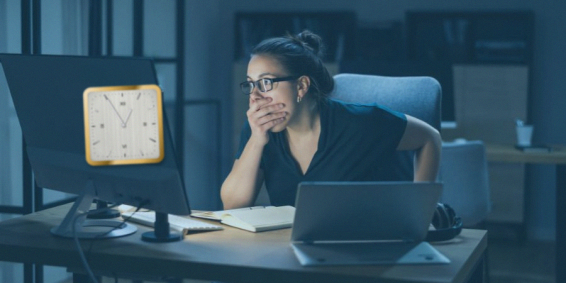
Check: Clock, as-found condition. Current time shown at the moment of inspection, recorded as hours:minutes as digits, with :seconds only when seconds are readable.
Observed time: 12:55
